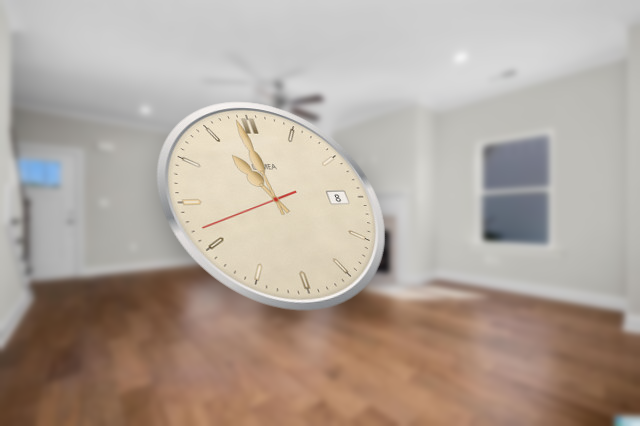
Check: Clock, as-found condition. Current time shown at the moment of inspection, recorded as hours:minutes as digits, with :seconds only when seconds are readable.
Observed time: 10:58:42
